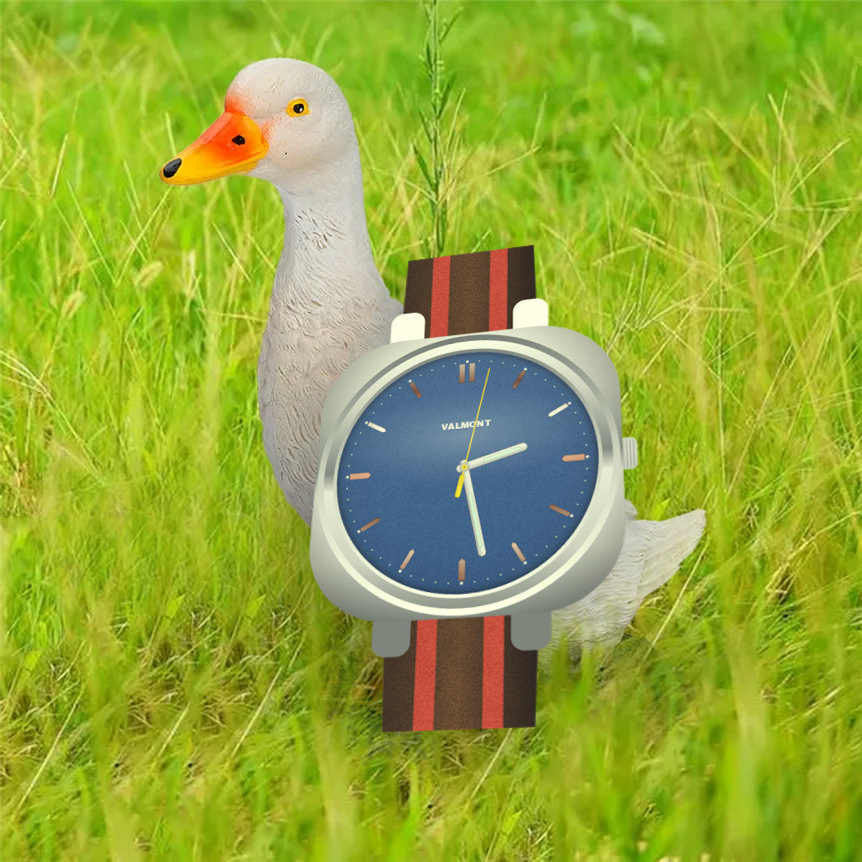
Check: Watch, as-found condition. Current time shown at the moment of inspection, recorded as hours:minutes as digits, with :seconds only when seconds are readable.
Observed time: 2:28:02
